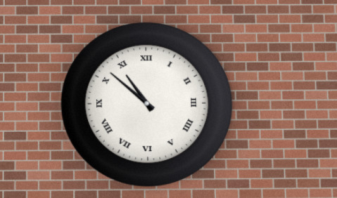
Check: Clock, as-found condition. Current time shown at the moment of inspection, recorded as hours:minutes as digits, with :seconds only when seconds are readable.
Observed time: 10:52
